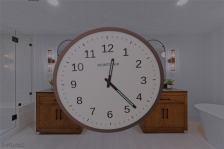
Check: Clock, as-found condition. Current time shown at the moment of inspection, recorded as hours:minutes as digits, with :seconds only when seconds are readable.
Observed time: 12:23
